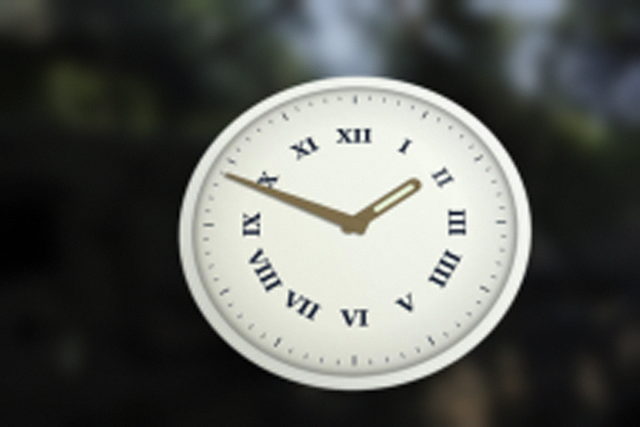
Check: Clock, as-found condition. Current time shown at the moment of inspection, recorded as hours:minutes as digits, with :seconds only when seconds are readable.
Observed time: 1:49
